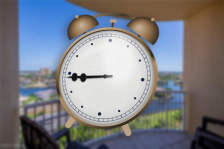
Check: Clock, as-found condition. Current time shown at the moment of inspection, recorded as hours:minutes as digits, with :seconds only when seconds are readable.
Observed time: 8:44
